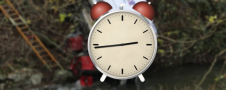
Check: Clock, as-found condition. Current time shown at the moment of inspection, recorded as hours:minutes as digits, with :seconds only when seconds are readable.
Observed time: 2:44
